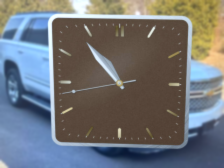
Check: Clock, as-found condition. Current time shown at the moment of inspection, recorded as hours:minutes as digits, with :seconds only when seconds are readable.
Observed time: 10:53:43
